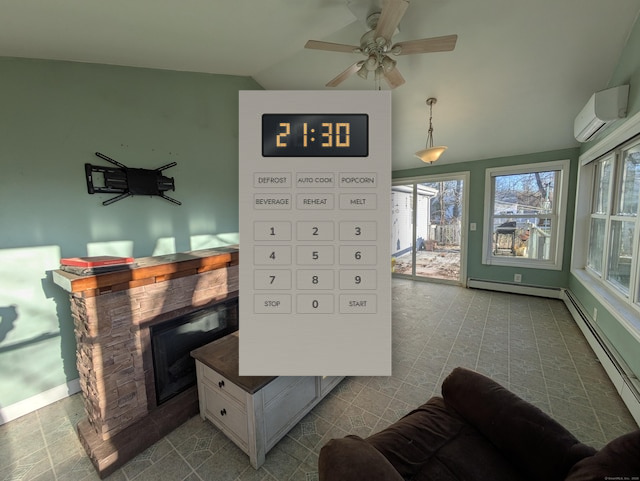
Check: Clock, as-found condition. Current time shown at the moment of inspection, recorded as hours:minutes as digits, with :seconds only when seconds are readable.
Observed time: 21:30
